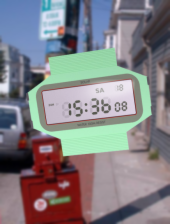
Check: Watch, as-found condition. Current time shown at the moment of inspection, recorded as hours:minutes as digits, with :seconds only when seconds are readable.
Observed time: 15:36:08
